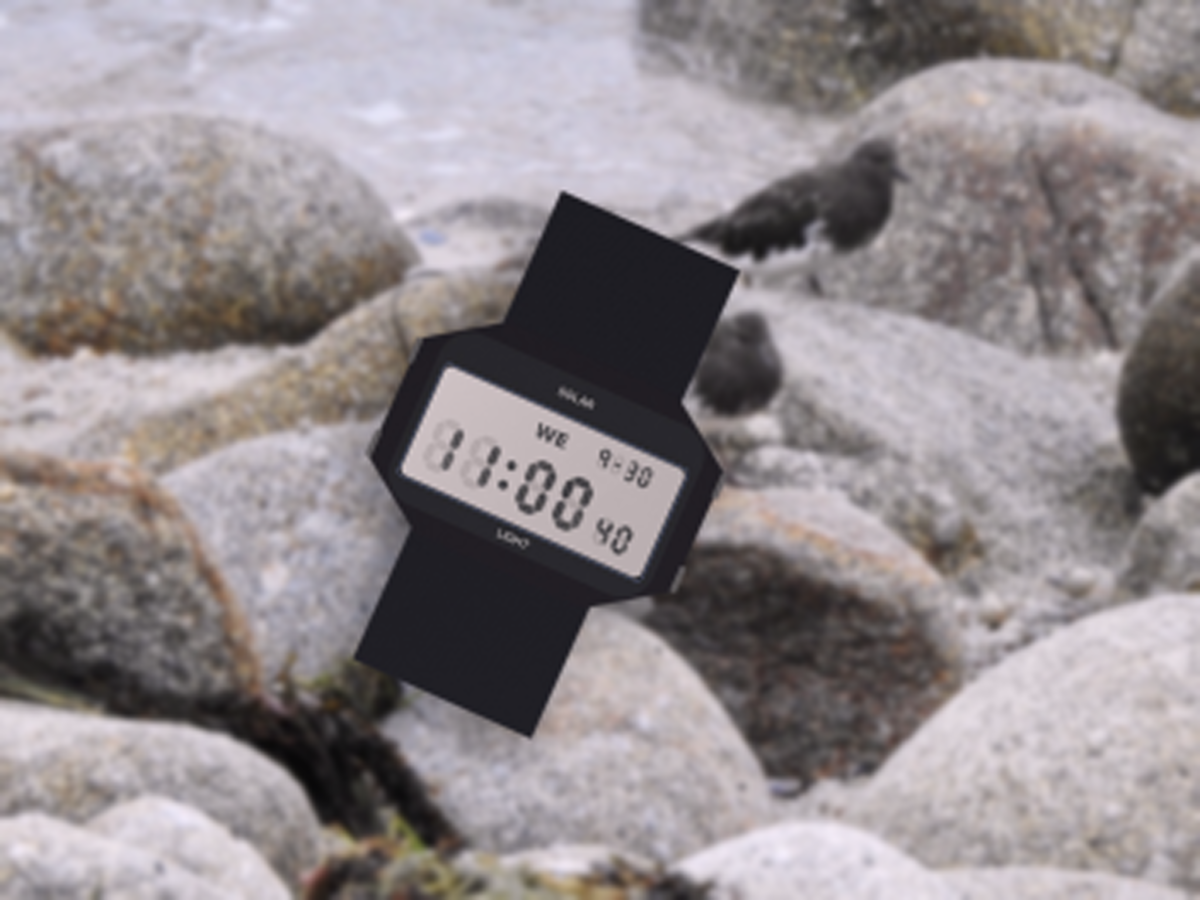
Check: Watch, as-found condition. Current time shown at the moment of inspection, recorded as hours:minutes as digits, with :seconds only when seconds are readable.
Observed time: 11:00:40
